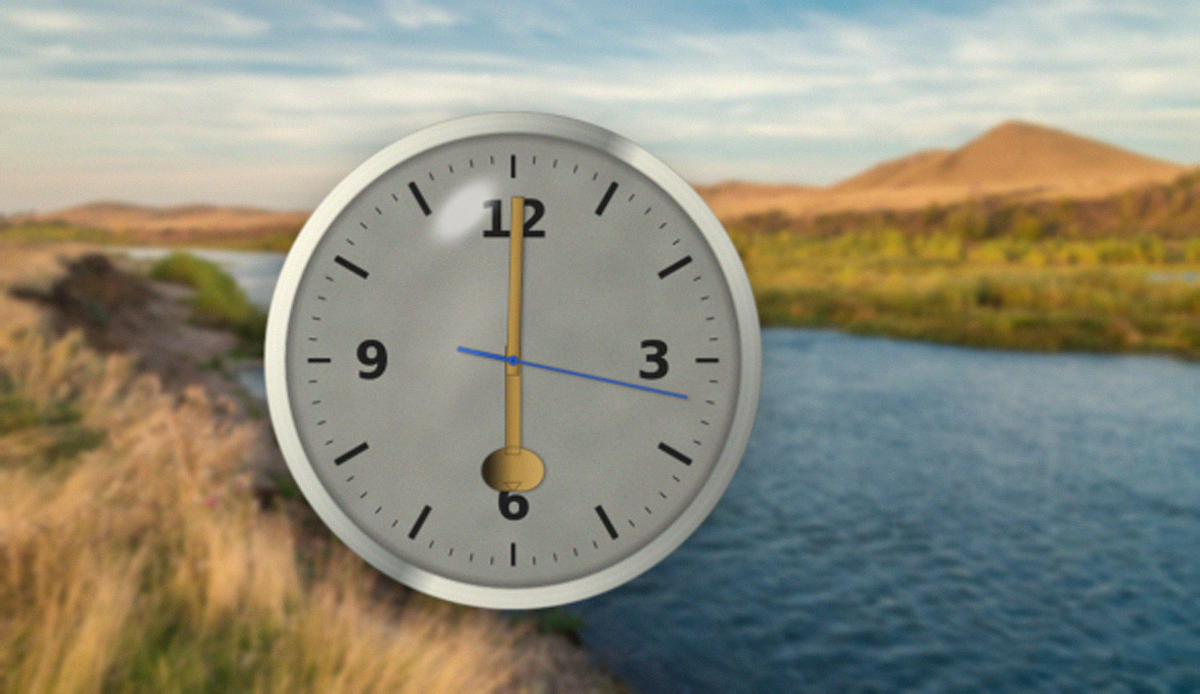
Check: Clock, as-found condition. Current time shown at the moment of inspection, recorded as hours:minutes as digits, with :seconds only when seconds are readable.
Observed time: 6:00:17
